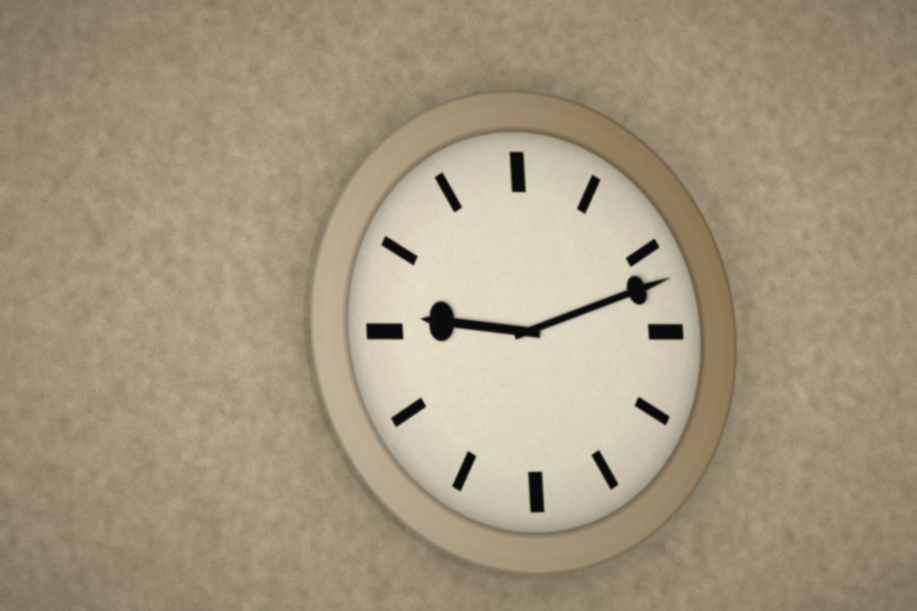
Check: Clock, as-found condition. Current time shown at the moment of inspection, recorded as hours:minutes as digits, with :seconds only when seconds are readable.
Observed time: 9:12
